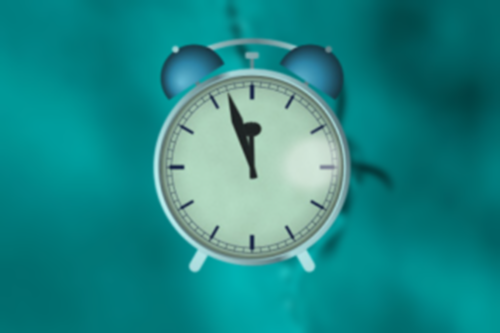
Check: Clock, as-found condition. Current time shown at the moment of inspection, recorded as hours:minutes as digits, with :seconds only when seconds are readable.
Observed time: 11:57
